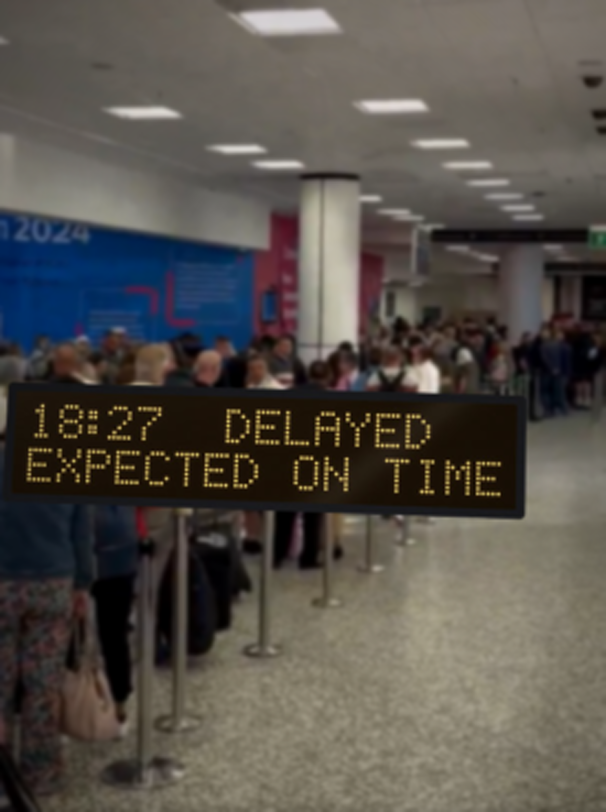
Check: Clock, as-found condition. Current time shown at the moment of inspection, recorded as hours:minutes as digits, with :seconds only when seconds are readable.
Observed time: 18:27
